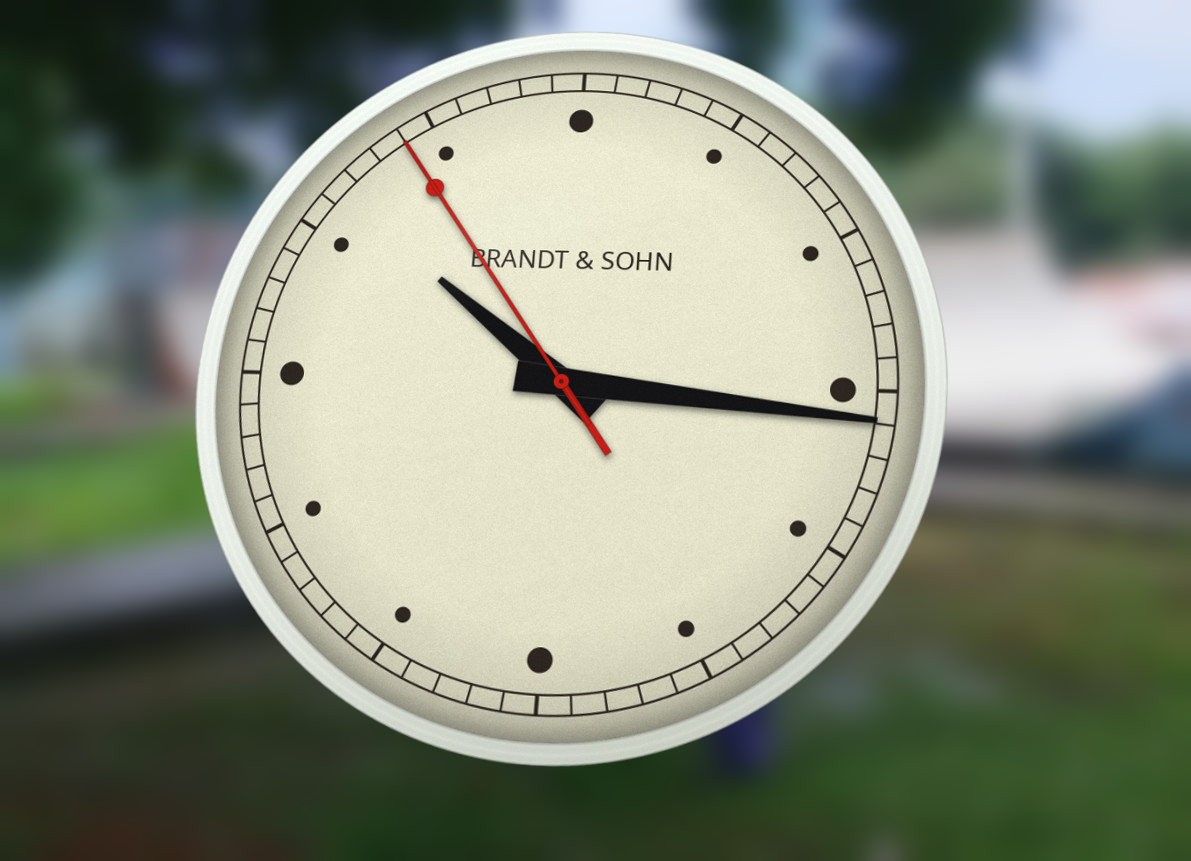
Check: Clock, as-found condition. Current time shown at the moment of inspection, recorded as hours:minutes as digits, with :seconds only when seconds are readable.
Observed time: 10:15:54
